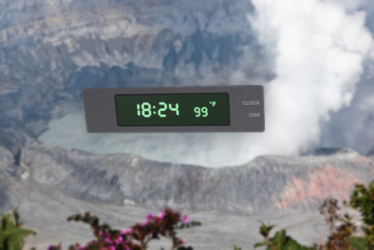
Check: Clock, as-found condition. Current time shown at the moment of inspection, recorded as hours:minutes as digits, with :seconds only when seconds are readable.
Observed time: 18:24
